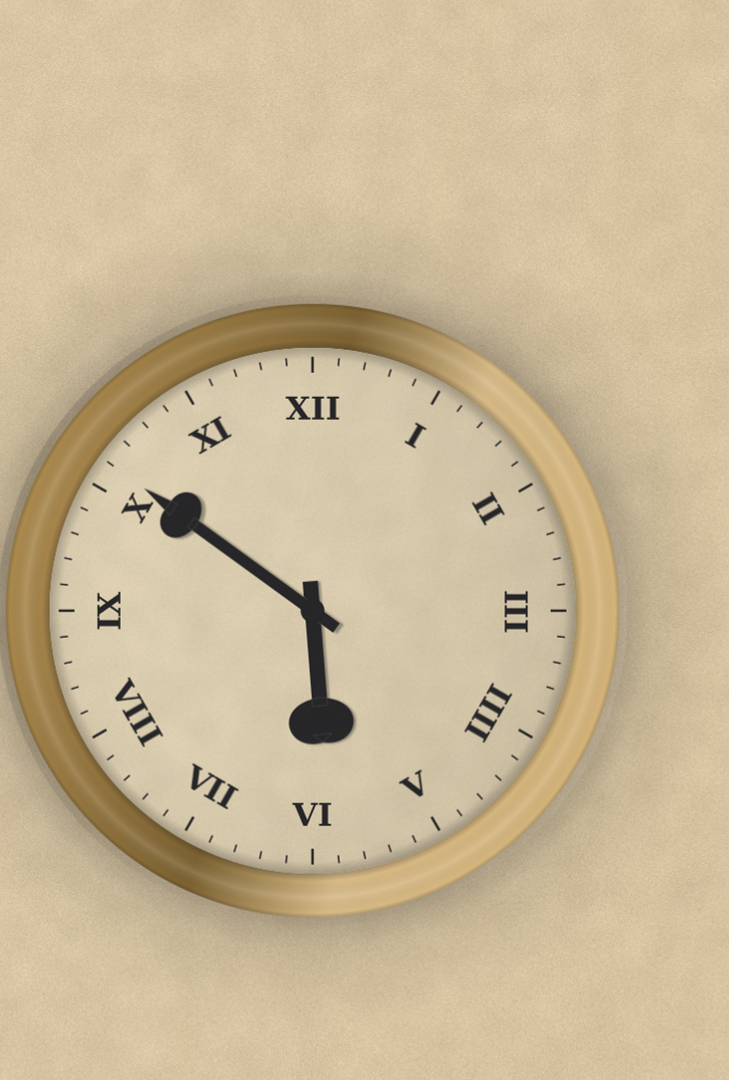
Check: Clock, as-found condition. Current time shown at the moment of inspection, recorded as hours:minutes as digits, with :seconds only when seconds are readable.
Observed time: 5:51
